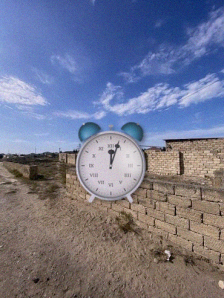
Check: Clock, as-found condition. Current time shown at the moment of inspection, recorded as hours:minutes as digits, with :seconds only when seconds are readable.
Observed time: 12:03
